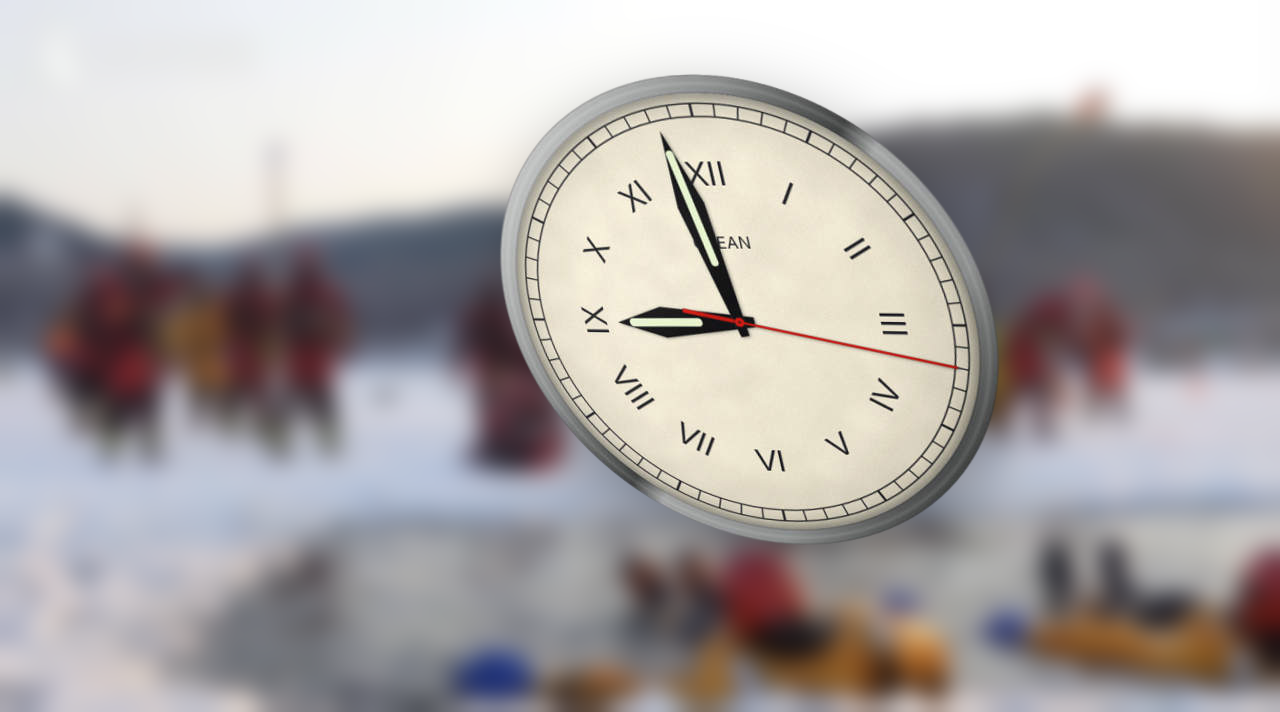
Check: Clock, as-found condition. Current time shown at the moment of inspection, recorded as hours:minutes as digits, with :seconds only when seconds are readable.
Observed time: 8:58:17
